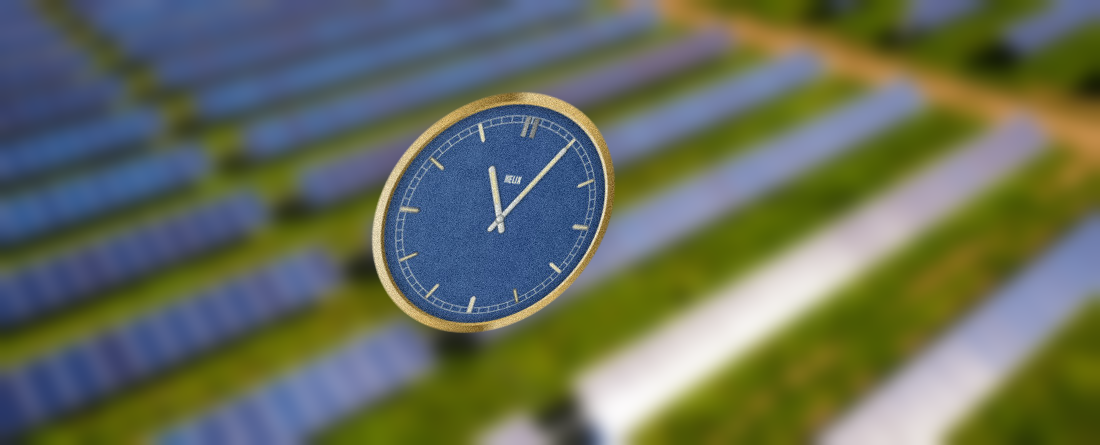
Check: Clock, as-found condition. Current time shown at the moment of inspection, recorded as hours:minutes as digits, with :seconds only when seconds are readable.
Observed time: 11:05
